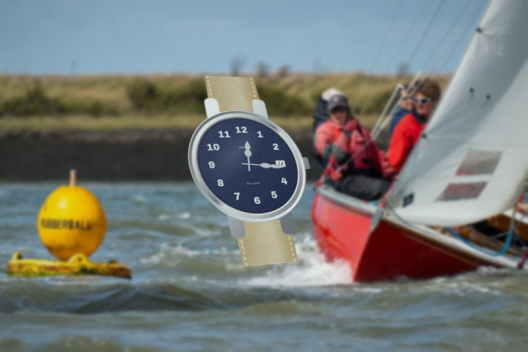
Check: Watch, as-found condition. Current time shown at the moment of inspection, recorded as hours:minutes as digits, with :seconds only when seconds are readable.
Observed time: 12:16
